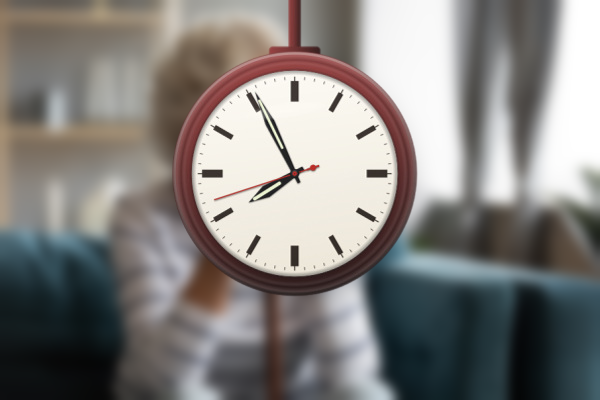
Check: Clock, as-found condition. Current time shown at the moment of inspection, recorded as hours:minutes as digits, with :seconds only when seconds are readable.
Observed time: 7:55:42
